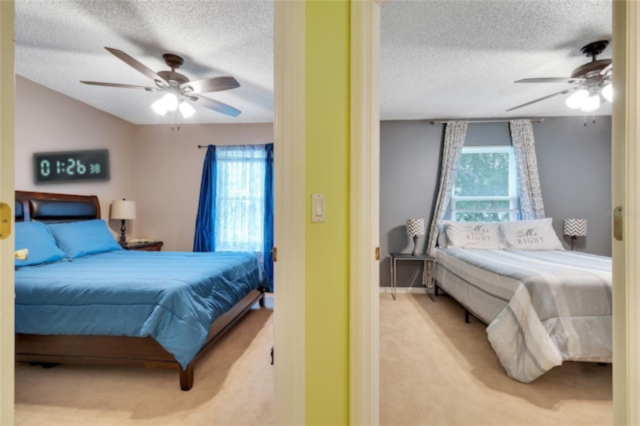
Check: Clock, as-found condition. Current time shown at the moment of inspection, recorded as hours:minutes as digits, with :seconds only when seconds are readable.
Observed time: 1:26
